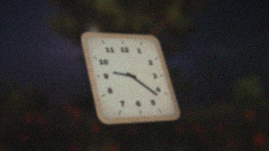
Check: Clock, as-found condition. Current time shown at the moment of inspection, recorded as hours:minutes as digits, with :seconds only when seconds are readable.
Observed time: 9:22
